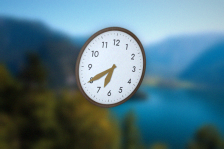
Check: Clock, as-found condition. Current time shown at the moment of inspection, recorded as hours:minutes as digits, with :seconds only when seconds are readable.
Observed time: 6:40
